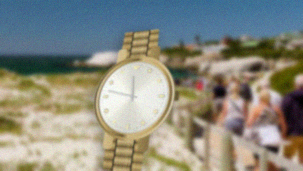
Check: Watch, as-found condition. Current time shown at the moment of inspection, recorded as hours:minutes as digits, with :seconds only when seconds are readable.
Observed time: 11:47
